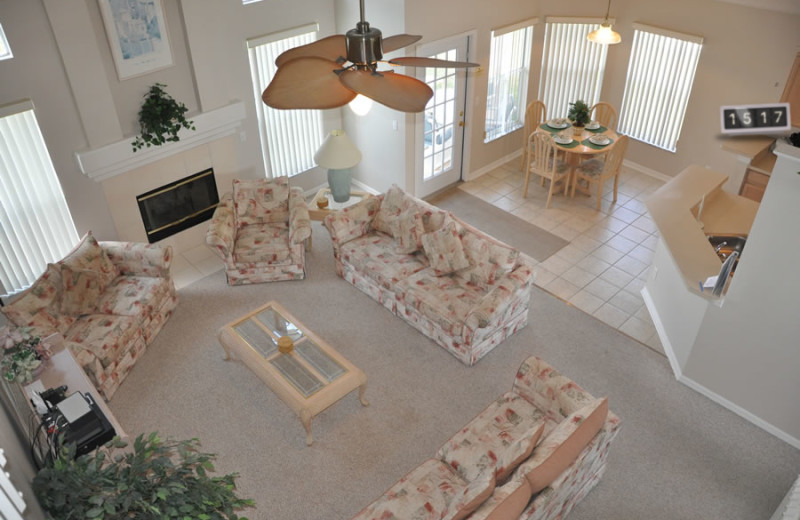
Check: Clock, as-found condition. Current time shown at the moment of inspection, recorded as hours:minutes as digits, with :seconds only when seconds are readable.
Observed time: 15:17
